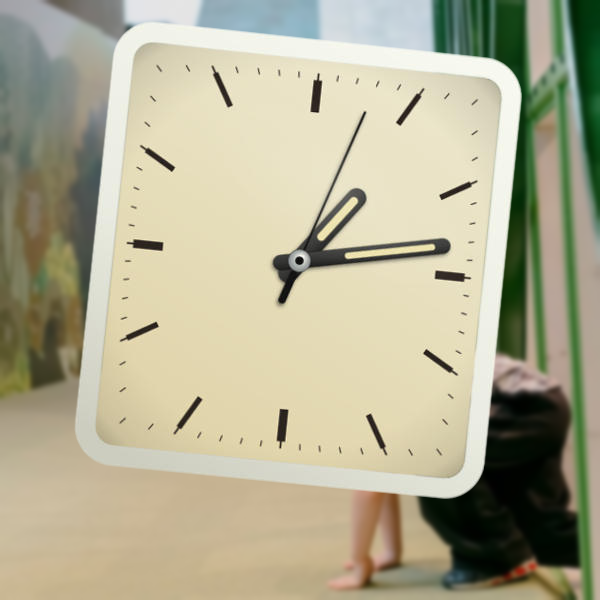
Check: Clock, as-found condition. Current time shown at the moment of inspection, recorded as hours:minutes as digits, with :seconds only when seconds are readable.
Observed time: 1:13:03
